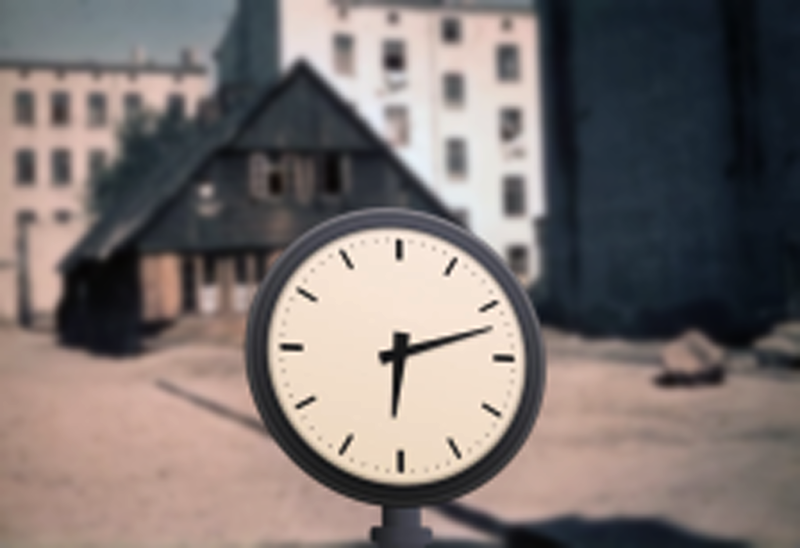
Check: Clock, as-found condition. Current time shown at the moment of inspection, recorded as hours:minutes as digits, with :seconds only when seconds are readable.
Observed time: 6:12
